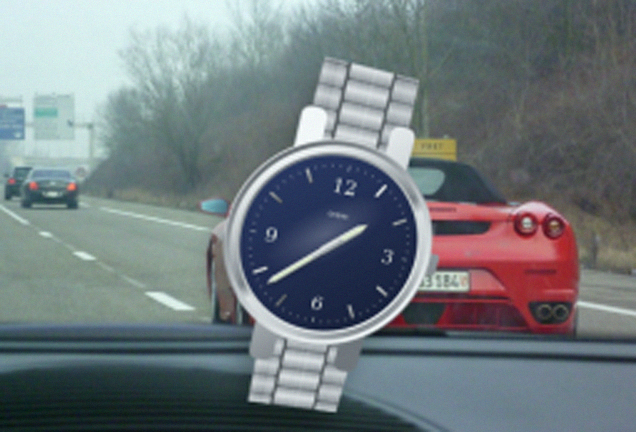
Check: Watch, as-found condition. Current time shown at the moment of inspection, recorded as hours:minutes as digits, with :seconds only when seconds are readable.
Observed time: 1:38
